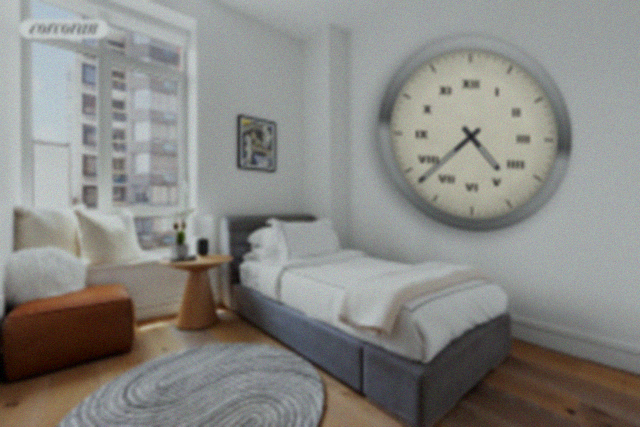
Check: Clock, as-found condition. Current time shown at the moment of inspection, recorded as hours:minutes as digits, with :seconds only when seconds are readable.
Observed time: 4:38
